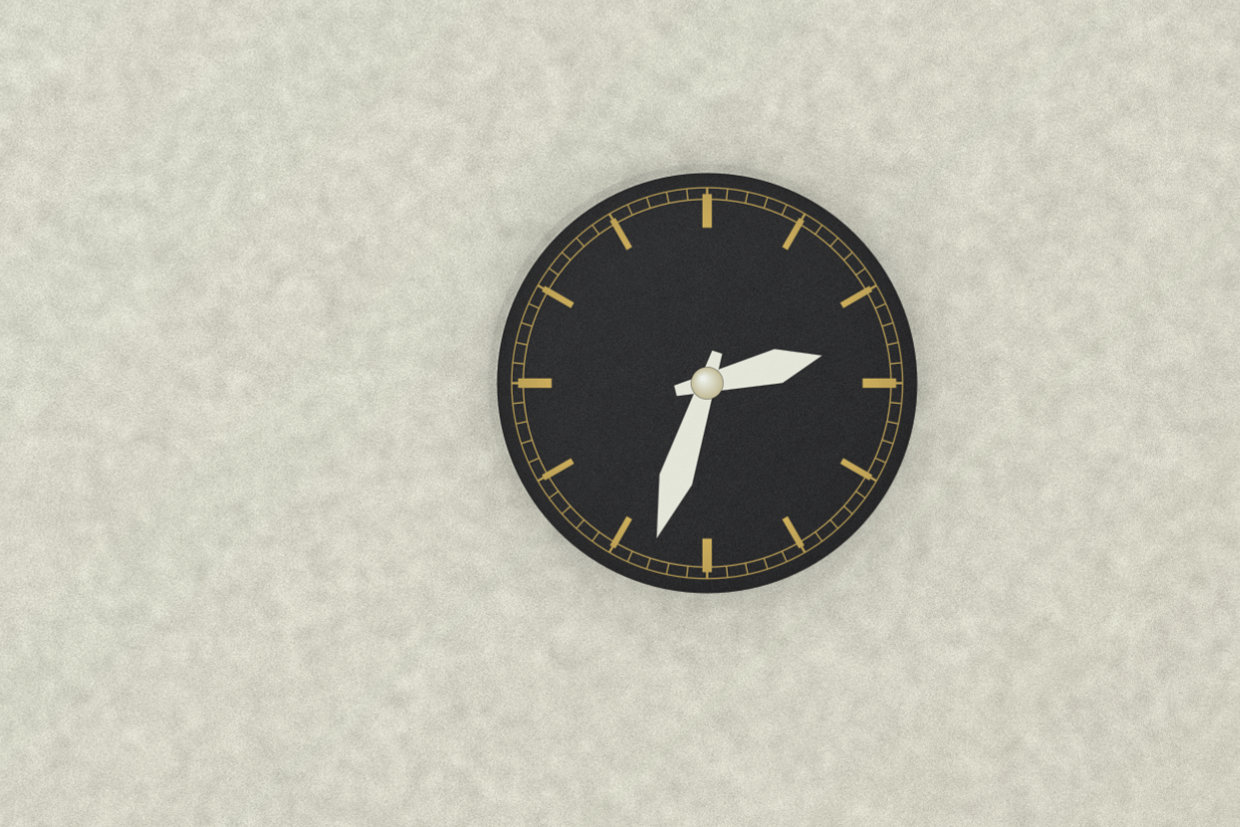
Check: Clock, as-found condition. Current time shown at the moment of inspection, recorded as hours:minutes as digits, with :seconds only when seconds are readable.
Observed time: 2:33
